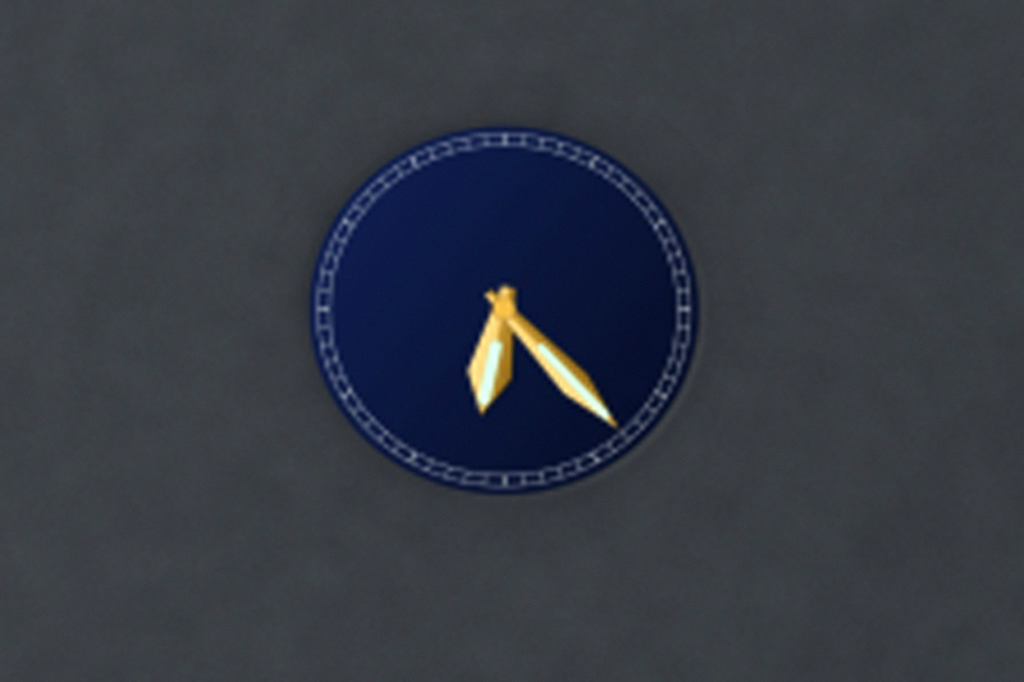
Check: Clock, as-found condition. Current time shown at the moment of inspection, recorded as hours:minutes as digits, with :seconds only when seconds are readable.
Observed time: 6:23
